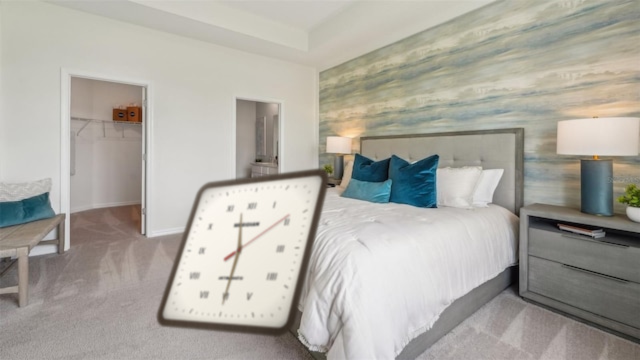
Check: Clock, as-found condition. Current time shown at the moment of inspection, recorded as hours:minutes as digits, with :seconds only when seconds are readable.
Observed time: 11:30:09
